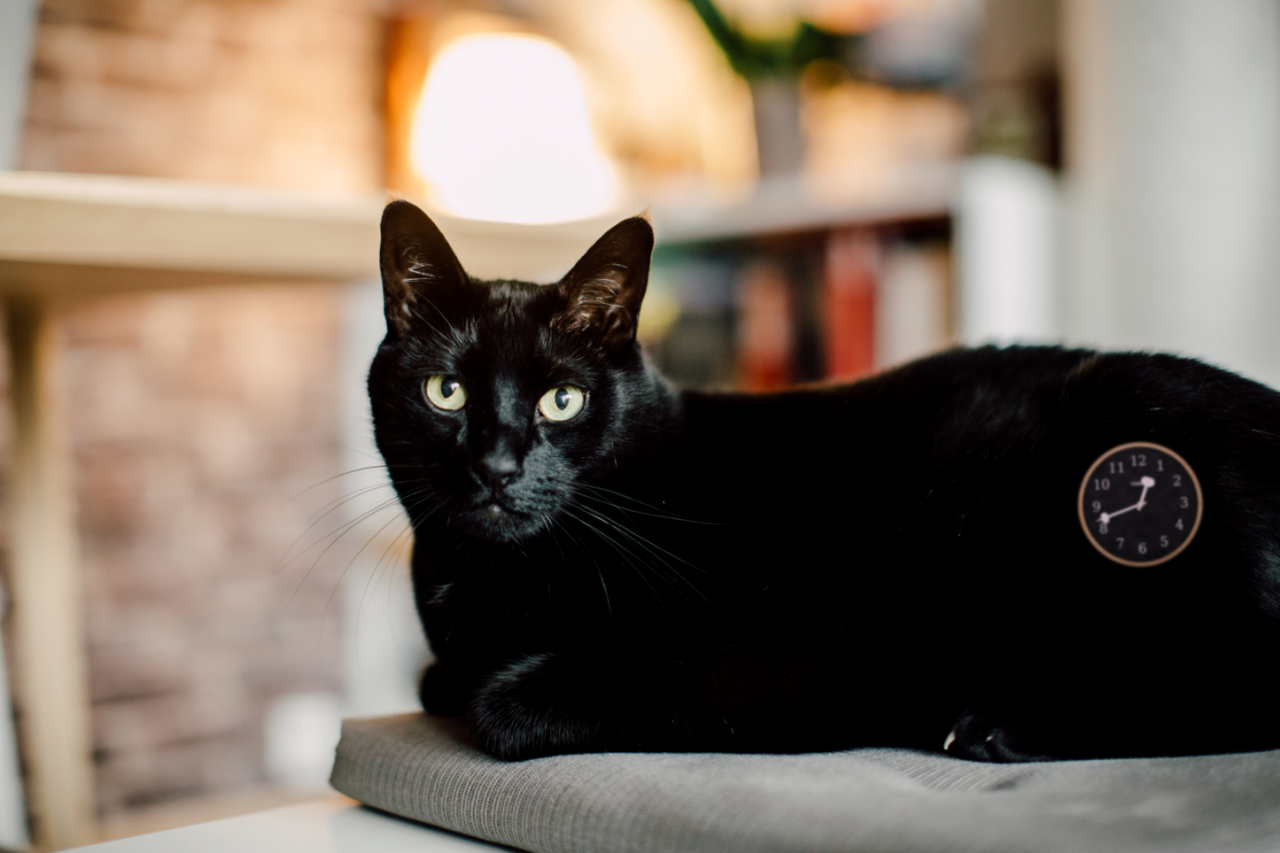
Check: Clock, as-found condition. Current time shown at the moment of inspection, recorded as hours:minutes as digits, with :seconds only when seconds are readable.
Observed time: 12:42
